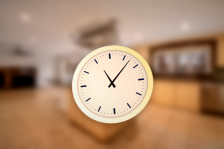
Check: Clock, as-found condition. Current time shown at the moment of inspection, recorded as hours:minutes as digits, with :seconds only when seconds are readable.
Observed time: 11:07
